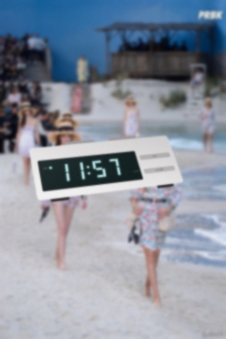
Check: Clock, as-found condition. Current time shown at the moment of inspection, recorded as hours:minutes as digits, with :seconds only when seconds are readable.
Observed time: 11:57
